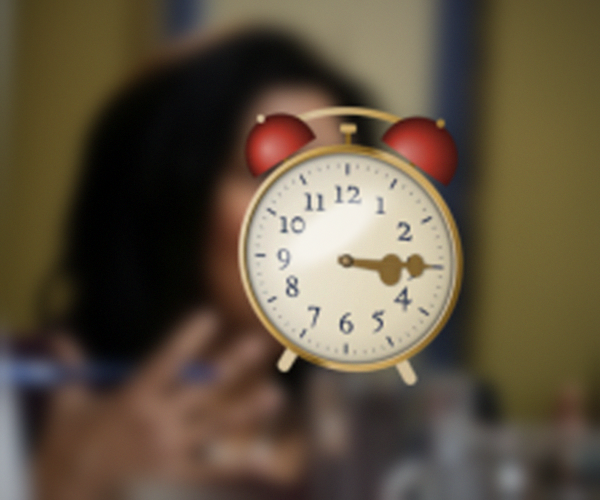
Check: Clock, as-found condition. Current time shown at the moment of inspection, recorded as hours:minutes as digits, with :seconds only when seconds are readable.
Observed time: 3:15
